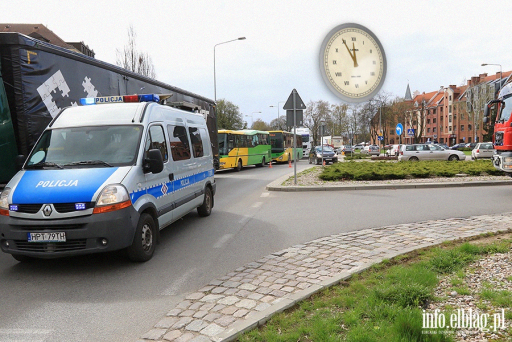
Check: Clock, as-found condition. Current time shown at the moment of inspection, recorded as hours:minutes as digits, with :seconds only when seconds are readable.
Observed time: 11:55
